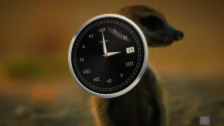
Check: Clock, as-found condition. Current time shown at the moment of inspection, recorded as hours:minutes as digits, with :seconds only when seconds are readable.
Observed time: 3:00
